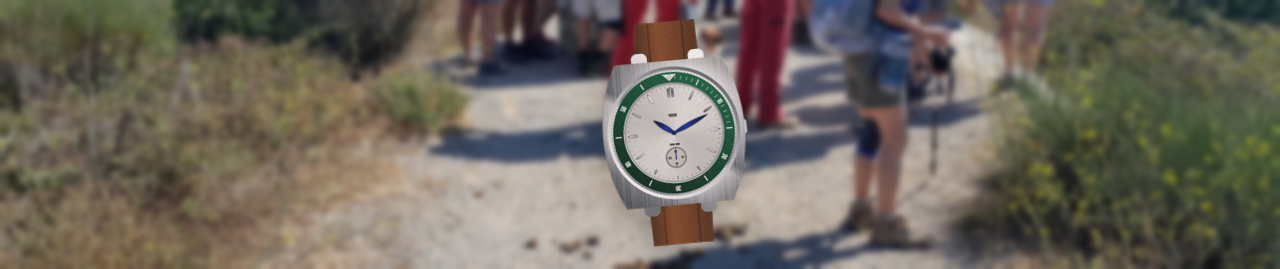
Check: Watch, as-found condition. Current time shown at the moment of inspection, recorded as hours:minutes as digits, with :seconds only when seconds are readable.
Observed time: 10:11
